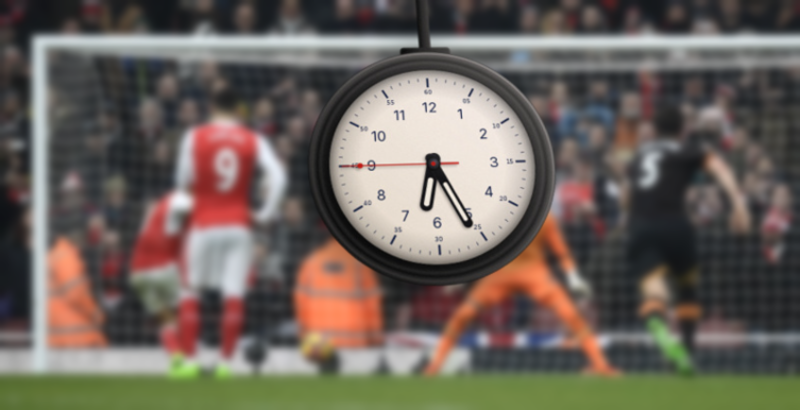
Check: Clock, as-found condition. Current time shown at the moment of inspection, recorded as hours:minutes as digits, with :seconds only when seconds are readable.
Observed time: 6:25:45
